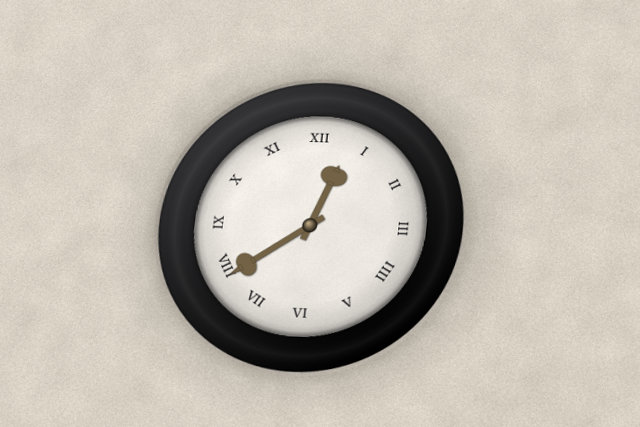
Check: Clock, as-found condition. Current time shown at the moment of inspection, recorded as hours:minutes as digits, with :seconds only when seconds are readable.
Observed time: 12:39
